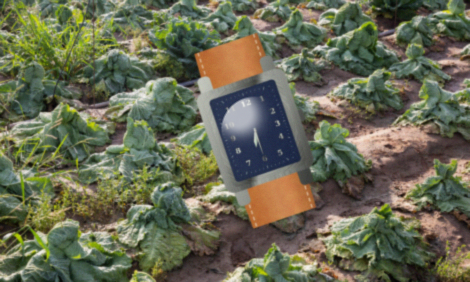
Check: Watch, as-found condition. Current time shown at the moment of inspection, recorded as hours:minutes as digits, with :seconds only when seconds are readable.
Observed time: 6:30
